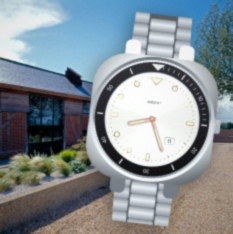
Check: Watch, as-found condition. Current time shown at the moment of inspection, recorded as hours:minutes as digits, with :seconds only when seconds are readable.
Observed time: 8:26
